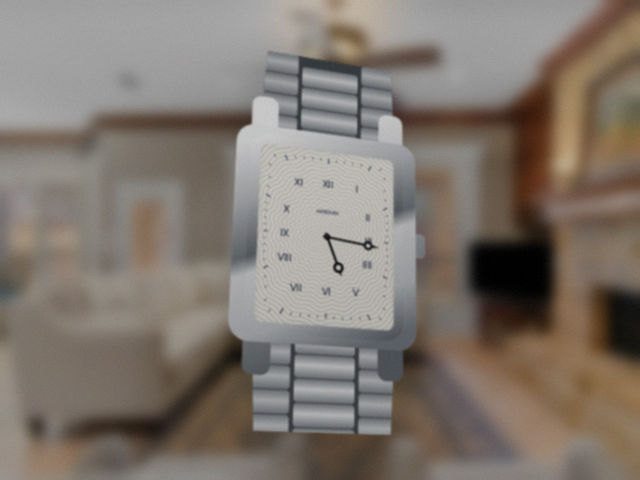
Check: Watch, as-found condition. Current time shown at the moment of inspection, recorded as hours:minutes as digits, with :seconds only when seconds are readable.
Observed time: 5:16
